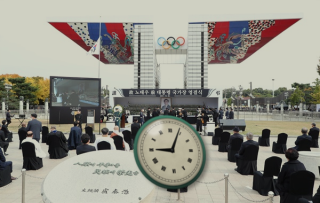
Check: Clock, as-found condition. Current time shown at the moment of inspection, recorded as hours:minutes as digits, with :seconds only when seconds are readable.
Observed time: 9:04
